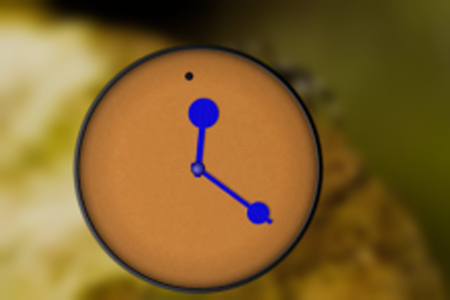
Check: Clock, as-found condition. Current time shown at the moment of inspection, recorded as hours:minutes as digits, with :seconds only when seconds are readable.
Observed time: 12:22
